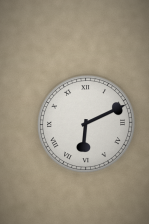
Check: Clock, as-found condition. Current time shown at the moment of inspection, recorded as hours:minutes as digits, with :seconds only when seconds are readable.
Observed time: 6:11
